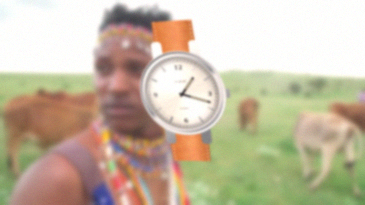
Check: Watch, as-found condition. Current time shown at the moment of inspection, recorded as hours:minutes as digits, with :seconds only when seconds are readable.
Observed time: 1:18
